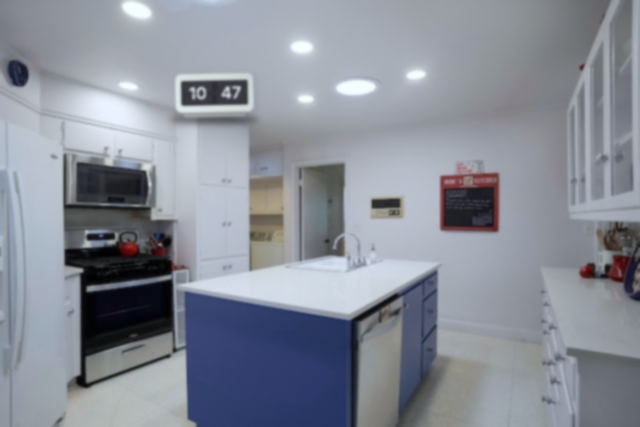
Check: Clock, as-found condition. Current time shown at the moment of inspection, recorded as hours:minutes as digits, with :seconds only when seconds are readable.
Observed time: 10:47
